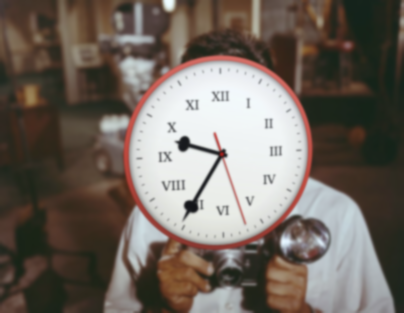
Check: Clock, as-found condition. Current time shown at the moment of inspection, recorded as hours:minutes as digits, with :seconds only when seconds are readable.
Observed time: 9:35:27
